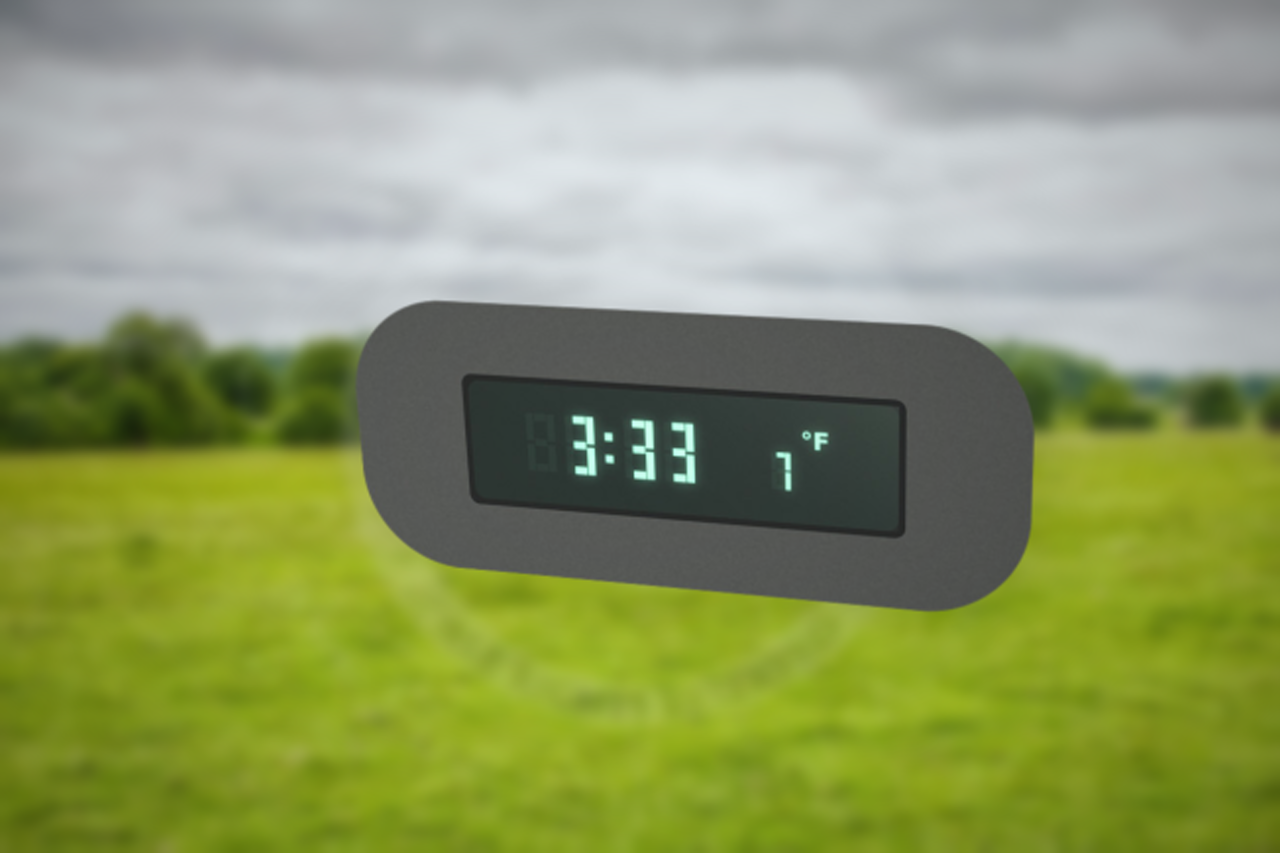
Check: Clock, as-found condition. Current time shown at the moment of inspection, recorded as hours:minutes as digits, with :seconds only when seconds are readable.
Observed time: 3:33
